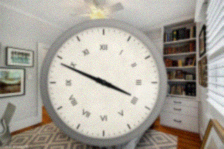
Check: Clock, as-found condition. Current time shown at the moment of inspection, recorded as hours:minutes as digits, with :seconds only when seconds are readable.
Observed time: 3:49
